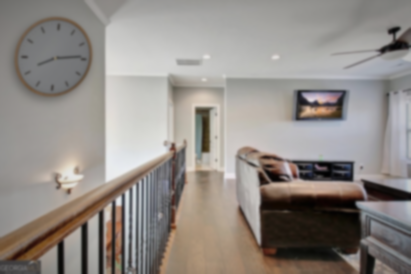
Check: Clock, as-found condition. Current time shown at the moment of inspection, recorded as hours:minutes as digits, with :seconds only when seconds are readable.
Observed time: 8:14
